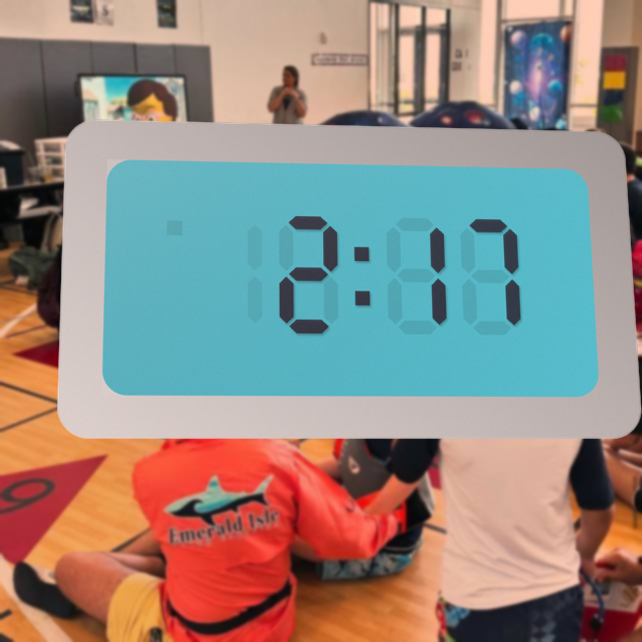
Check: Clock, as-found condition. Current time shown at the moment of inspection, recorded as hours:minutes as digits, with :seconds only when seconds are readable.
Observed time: 2:17
